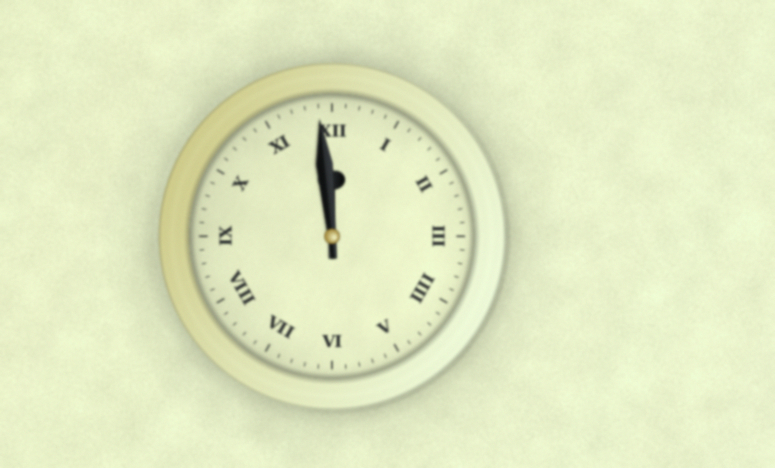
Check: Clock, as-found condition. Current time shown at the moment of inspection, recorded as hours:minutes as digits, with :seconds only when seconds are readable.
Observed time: 11:59
